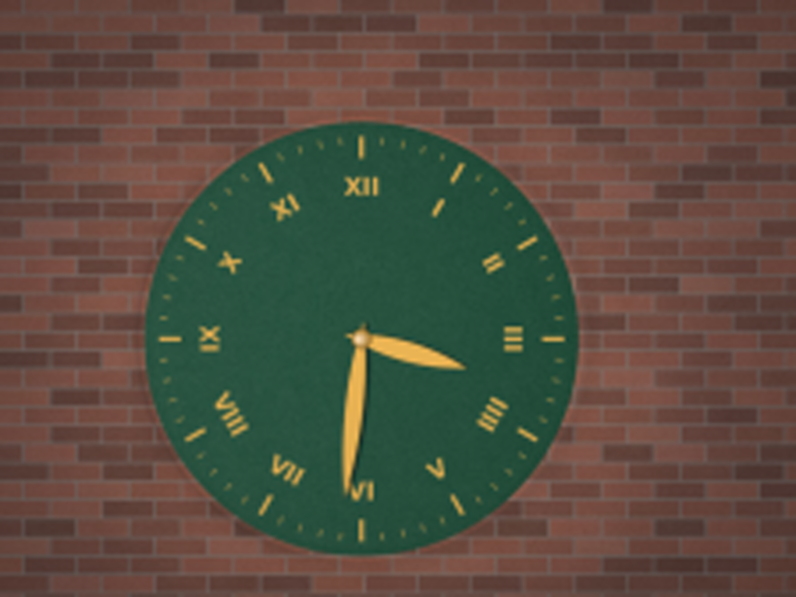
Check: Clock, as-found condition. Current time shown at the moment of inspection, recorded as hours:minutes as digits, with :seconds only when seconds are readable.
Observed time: 3:31
